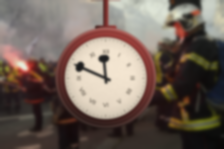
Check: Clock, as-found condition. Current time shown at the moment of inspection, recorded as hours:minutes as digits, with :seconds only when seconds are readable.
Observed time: 11:49
